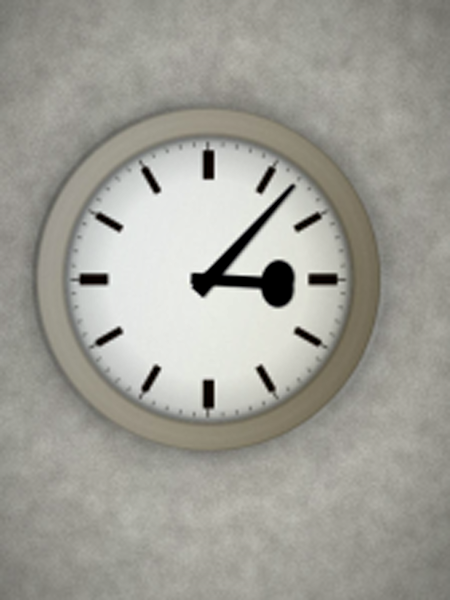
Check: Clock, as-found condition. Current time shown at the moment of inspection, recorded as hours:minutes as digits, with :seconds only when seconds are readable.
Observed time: 3:07
